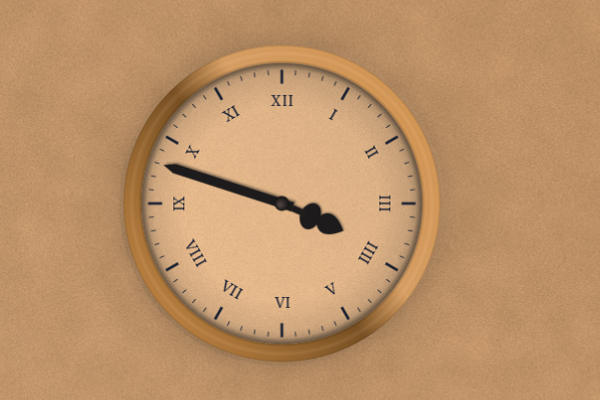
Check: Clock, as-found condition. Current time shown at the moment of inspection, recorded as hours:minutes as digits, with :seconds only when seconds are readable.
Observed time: 3:48
